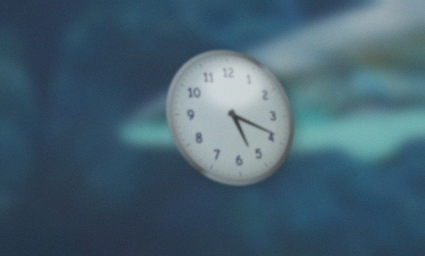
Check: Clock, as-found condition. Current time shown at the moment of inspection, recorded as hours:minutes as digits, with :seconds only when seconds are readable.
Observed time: 5:19
